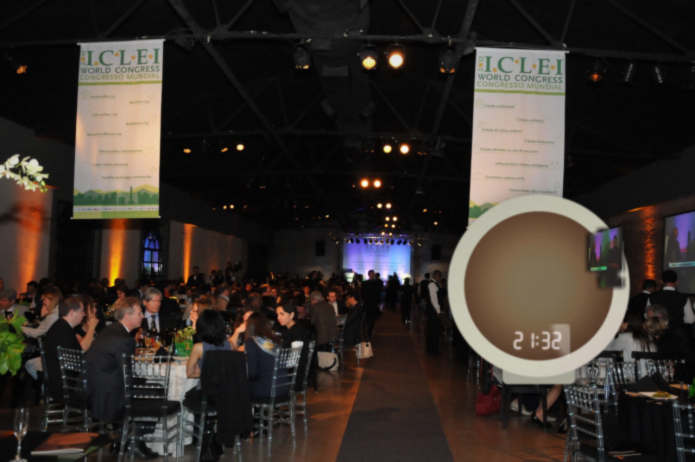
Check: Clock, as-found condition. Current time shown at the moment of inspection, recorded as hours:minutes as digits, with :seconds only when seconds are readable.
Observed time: 21:32
